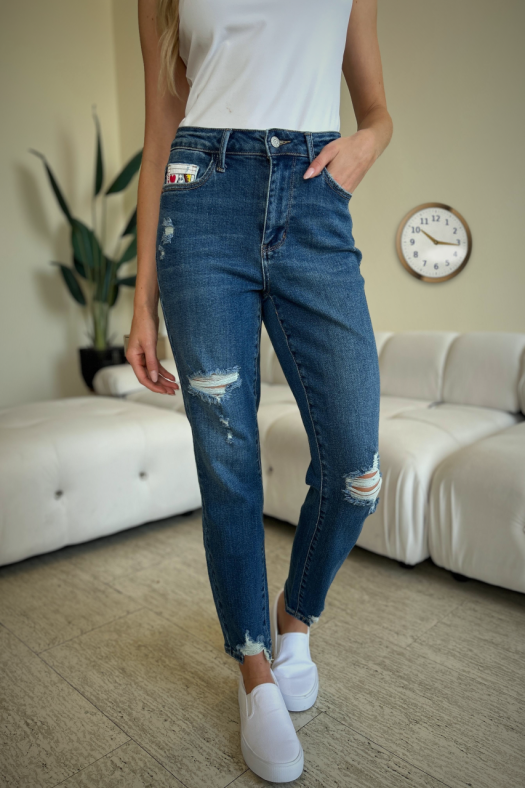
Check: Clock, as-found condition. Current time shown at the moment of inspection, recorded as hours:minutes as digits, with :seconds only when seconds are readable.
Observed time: 10:16
